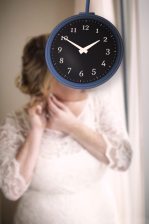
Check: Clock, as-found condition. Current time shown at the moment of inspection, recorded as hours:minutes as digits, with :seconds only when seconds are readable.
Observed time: 1:50
